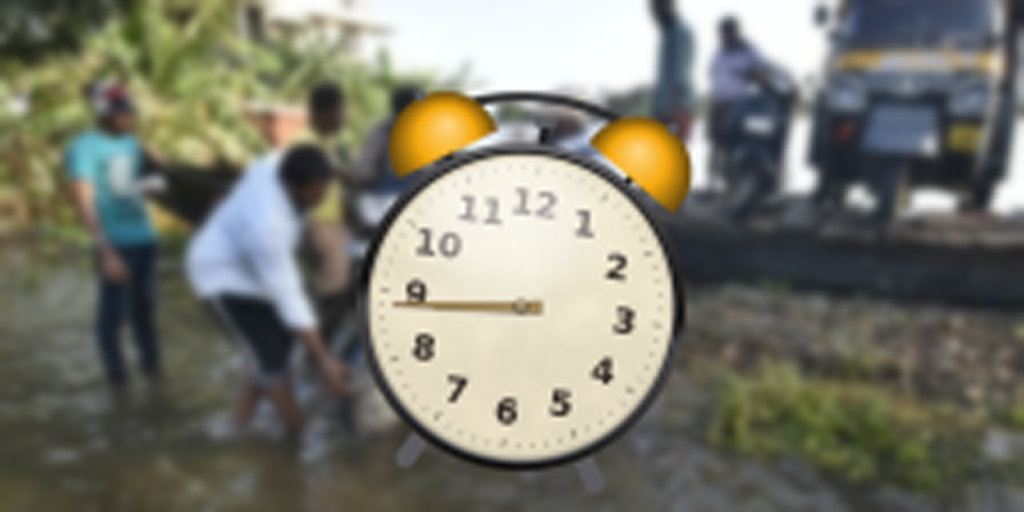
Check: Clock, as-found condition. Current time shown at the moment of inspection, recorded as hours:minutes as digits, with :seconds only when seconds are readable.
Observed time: 8:44
